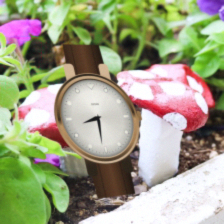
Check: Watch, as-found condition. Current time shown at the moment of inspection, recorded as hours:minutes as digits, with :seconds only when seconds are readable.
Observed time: 8:31
